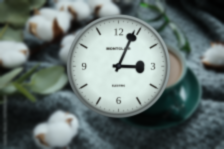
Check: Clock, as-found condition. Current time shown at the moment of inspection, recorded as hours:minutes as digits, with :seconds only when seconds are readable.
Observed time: 3:04
